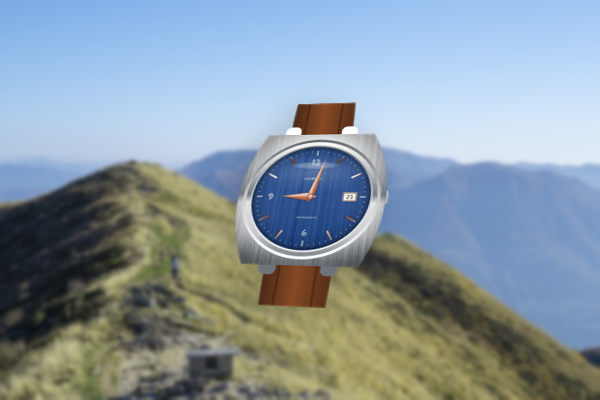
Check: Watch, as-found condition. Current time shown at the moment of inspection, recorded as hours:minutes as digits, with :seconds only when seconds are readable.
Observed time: 9:02
